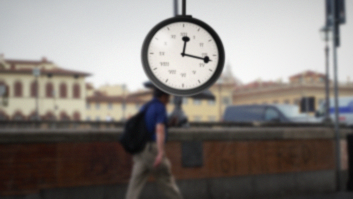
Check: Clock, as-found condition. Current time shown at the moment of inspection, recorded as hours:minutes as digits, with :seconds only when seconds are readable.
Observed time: 12:17
